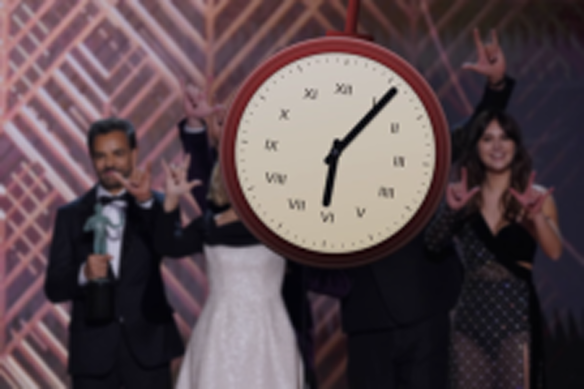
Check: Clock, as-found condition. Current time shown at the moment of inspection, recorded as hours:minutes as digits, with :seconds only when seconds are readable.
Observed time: 6:06
